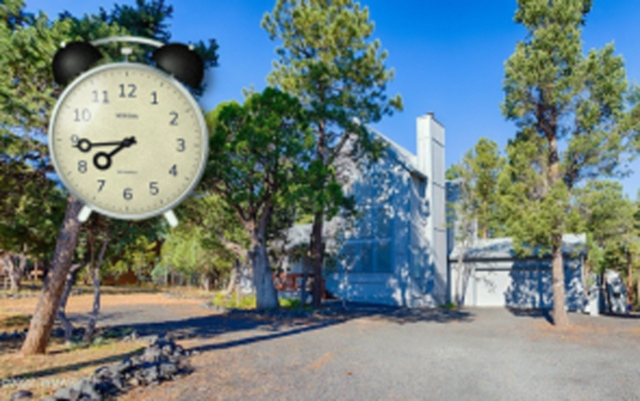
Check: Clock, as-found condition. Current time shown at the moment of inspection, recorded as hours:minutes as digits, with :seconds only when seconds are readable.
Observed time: 7:44
